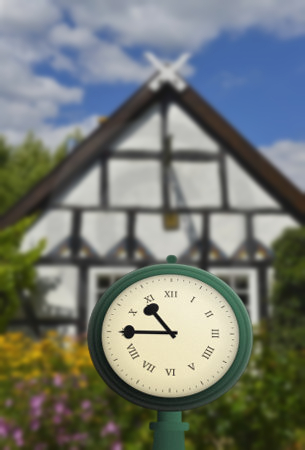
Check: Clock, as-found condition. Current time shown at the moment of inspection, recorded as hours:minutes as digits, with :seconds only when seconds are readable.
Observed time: 10:45
